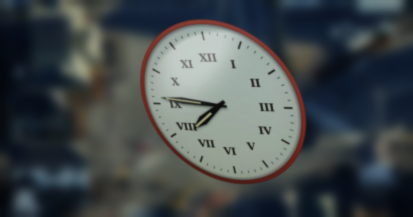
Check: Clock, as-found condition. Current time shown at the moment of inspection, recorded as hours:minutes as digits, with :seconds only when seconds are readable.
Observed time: 7:46
